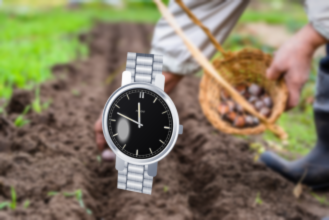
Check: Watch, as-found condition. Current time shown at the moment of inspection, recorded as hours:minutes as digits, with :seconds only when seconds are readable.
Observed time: 11:48
